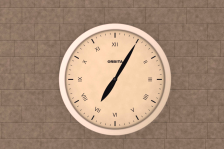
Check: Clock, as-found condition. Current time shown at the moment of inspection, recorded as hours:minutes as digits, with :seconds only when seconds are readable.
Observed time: 7:05
